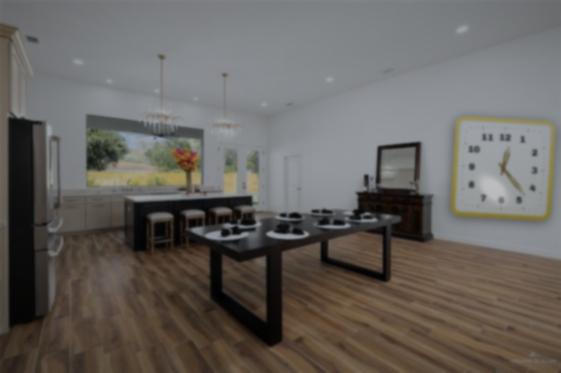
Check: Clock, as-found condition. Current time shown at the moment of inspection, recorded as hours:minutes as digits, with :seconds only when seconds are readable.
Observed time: 12:23
